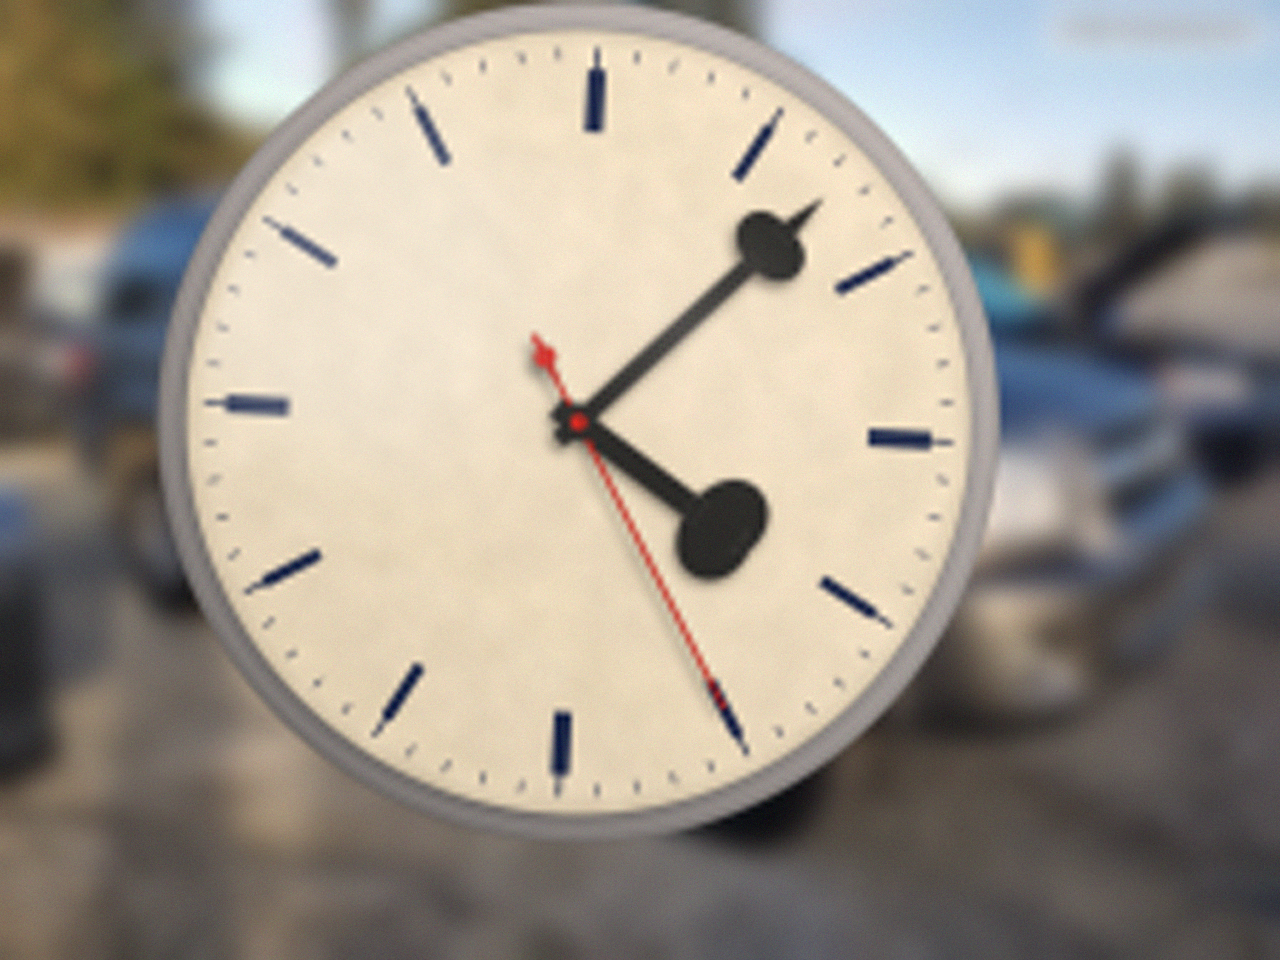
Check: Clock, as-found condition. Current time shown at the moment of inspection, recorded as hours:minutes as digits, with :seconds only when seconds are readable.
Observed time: 4:07:25
